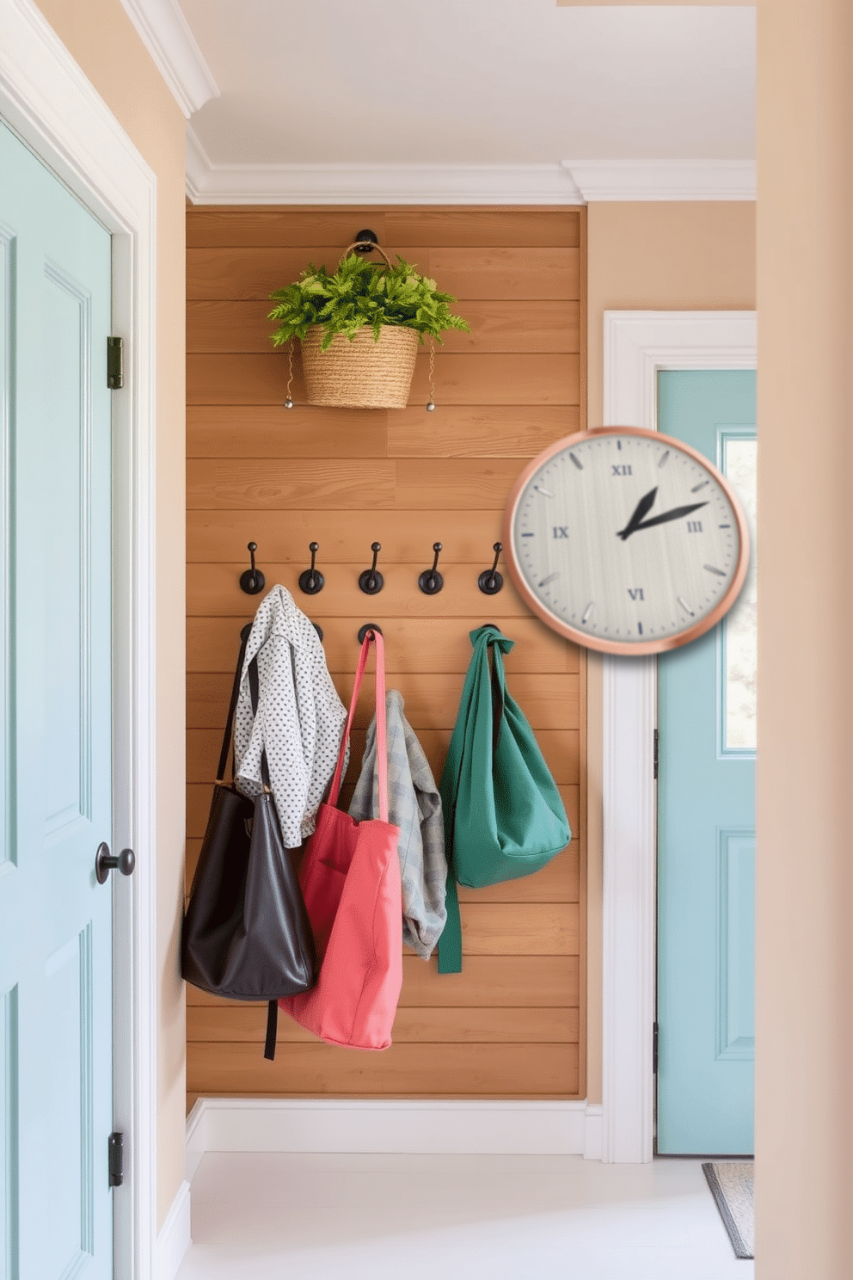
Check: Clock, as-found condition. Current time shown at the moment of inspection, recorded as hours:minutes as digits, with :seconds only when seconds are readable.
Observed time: 1:12
